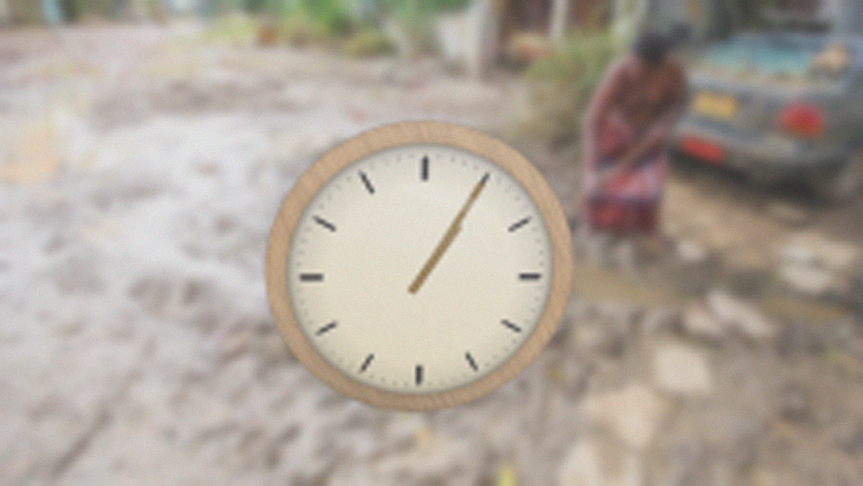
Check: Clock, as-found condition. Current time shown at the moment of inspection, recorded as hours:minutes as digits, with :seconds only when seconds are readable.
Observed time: 1:05
